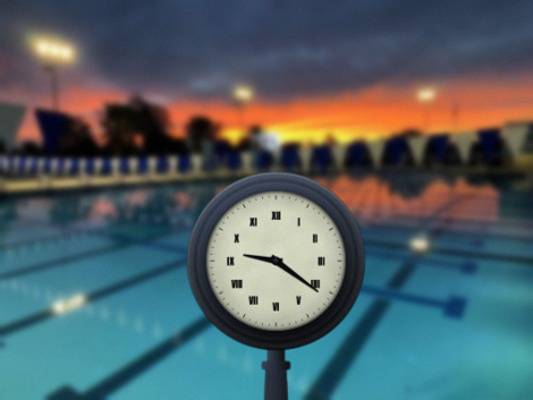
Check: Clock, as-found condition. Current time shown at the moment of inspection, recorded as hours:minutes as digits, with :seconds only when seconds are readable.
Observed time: 9:21
